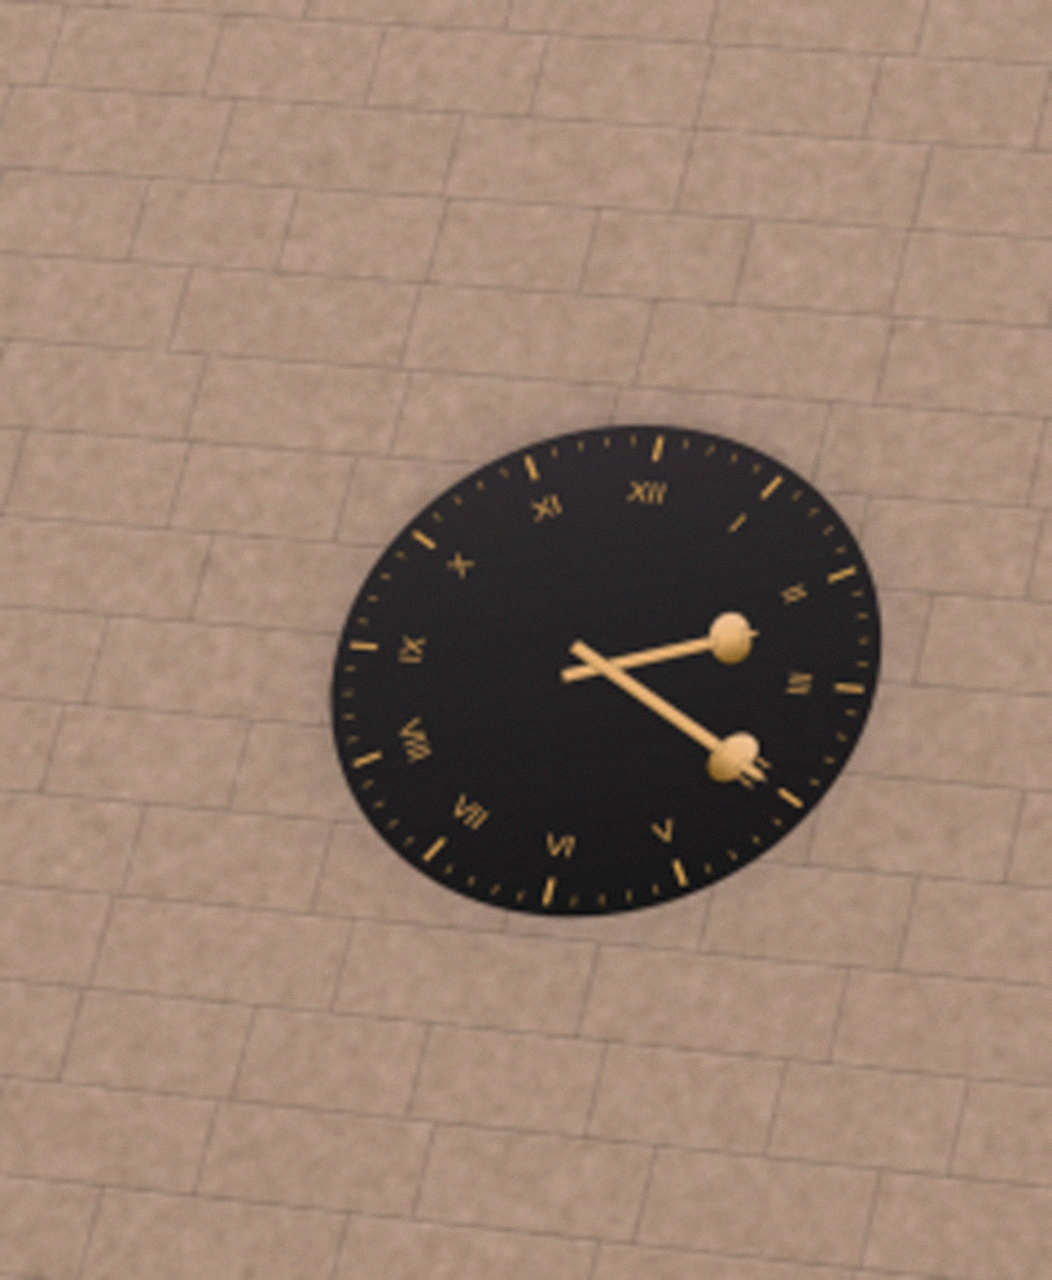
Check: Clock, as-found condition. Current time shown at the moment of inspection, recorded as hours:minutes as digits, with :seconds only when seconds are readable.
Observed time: 2:20
